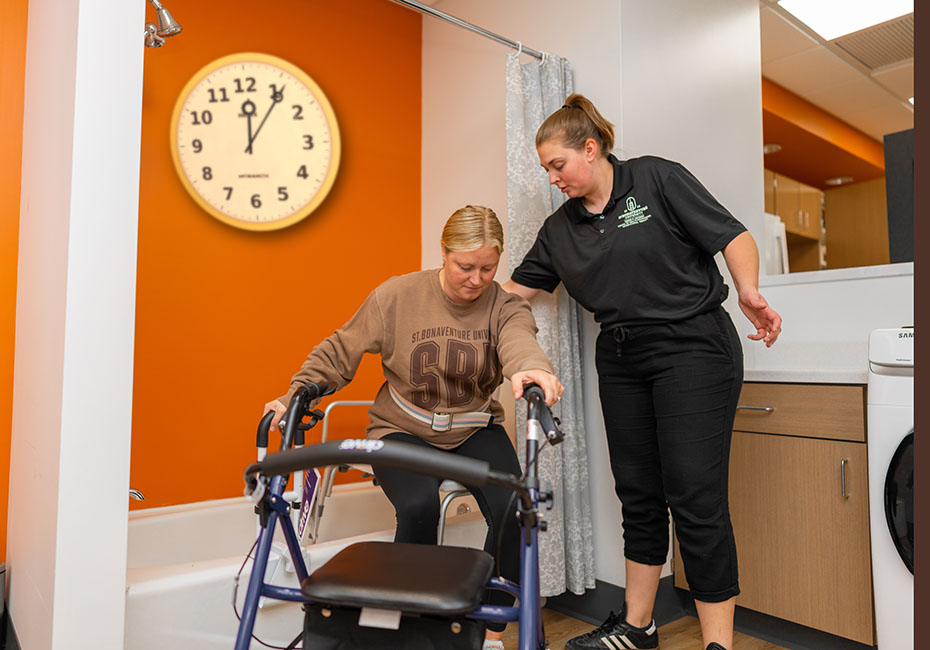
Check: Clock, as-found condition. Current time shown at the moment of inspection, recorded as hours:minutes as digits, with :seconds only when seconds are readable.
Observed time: 12:06
